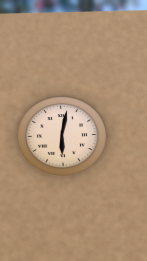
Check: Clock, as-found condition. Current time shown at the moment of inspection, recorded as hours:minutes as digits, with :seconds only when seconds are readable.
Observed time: 6:02
